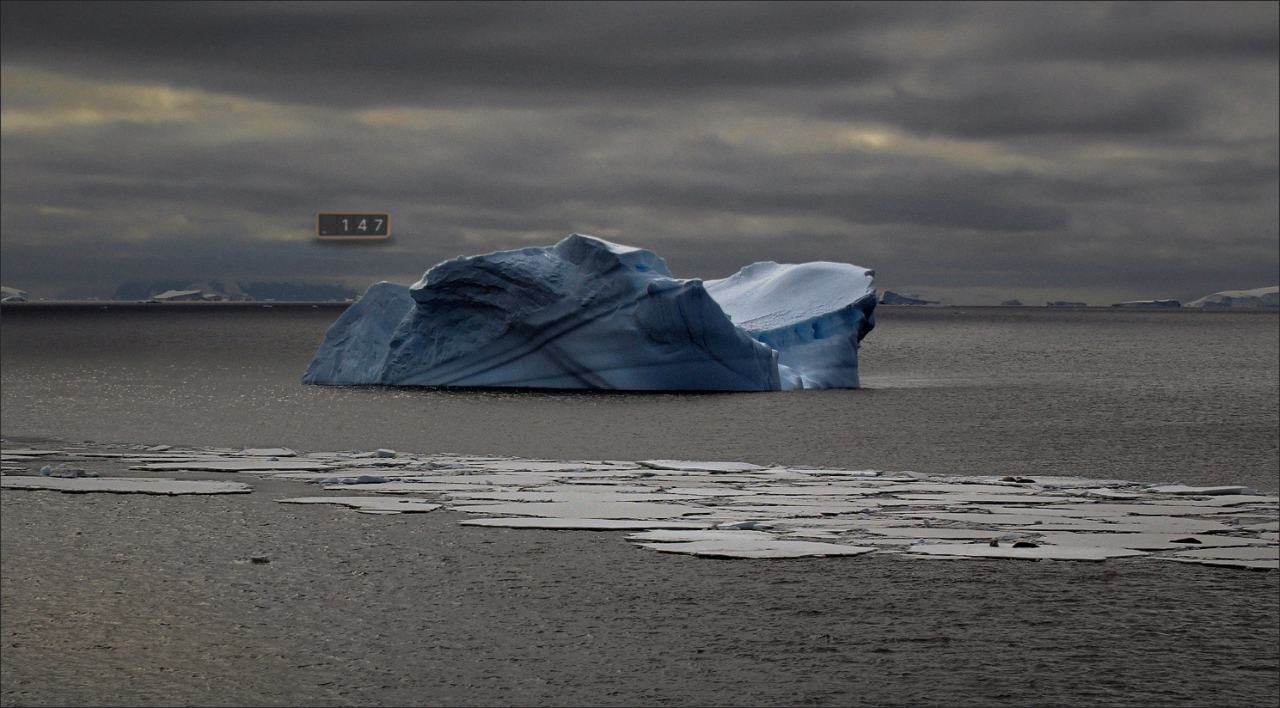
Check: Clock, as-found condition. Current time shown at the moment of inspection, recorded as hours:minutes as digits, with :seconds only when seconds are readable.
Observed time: 1:47
